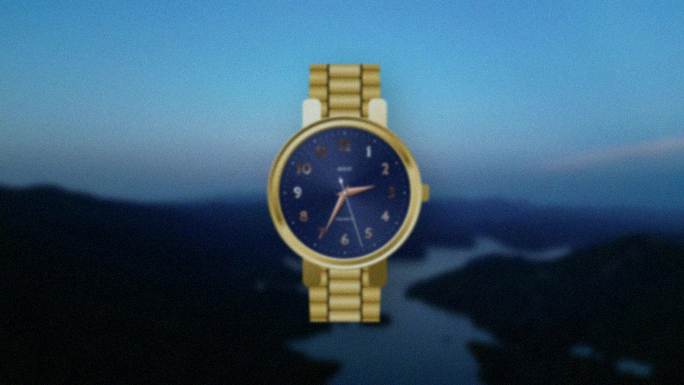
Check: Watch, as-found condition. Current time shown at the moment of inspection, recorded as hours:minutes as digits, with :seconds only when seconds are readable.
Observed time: 2:34:27
